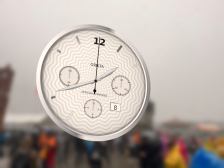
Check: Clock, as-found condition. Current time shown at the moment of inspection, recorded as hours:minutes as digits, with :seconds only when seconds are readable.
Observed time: 1:41
